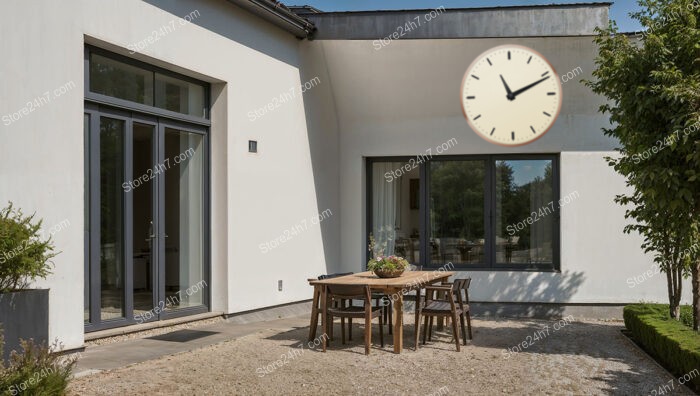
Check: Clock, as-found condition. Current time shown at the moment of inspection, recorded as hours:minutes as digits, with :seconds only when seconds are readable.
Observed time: 11:11
